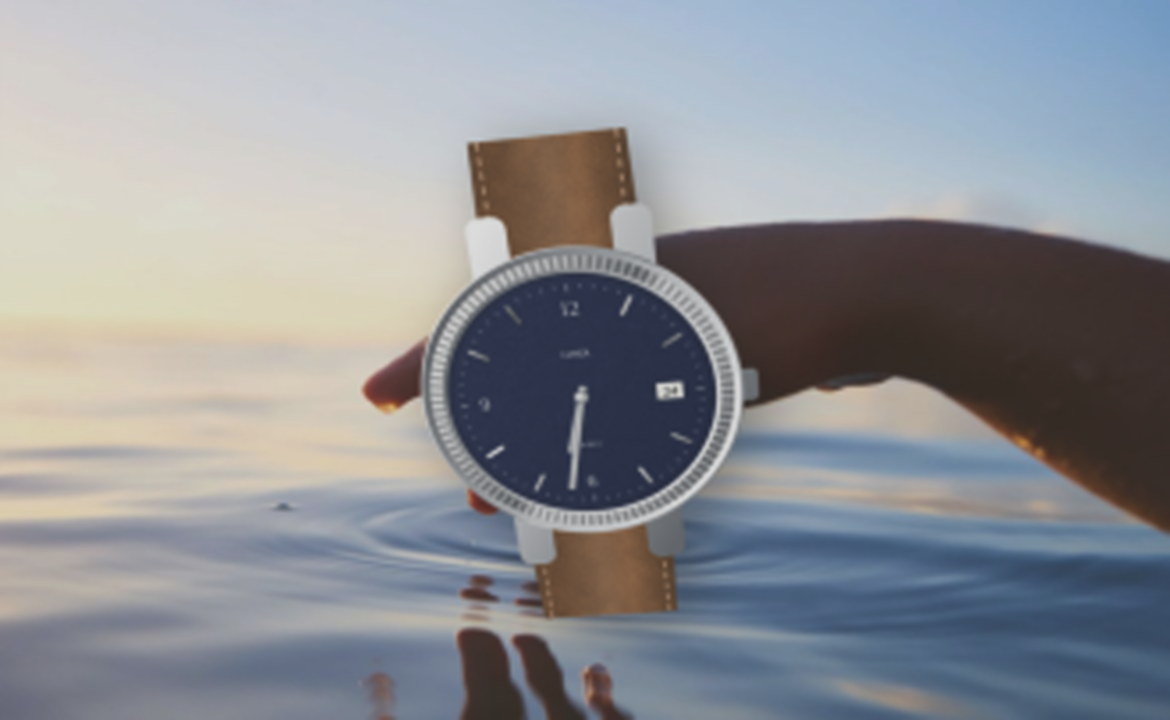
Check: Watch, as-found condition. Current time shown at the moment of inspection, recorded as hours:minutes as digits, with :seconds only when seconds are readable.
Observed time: 6:32
